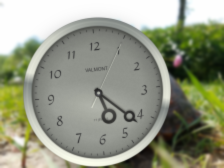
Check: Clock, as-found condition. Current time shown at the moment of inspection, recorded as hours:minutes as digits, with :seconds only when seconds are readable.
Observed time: 5:22:05
